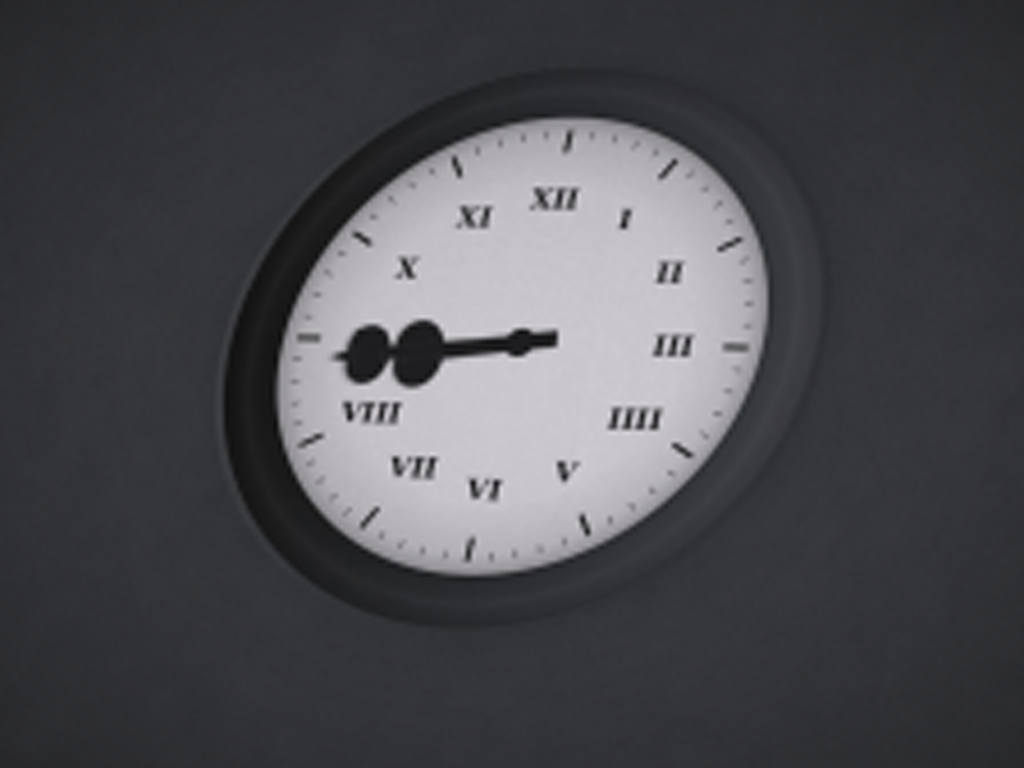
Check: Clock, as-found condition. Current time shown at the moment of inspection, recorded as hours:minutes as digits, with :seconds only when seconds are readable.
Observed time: 8:44
